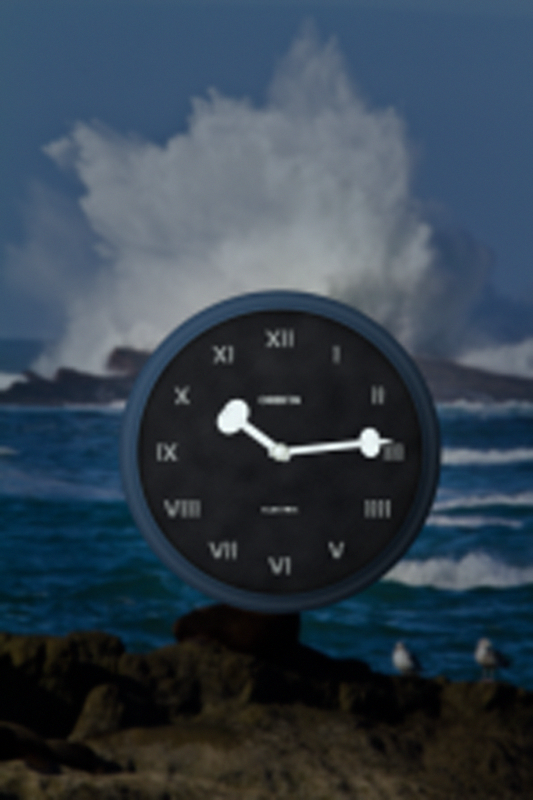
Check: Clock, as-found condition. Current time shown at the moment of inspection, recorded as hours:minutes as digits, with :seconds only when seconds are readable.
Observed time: 10:14
